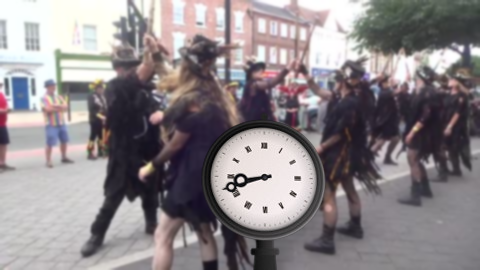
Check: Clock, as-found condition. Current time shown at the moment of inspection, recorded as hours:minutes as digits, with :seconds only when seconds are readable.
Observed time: 8:42
